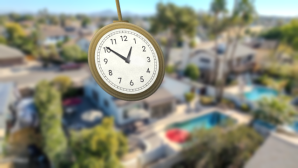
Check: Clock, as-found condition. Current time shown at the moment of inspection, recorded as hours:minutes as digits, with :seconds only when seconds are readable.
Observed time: 12:51
